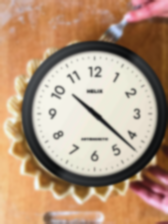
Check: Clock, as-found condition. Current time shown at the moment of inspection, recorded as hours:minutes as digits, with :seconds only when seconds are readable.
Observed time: 10:22
